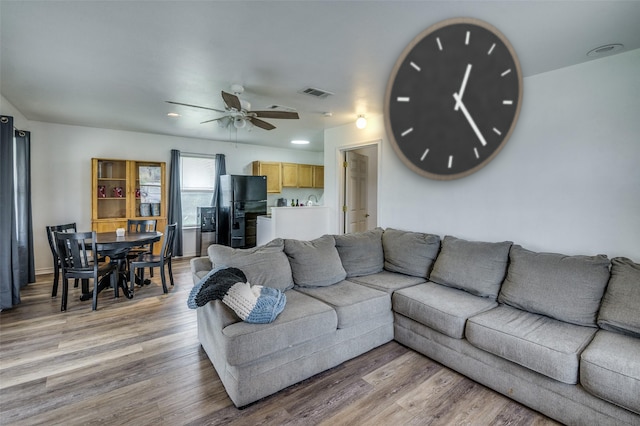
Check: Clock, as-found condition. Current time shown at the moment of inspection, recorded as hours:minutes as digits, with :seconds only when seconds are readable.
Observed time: 12:23
